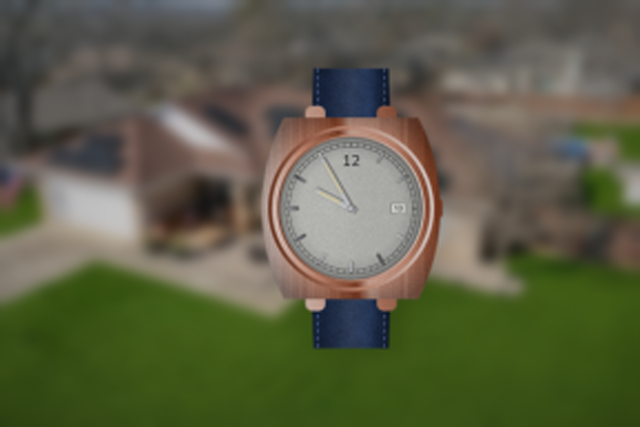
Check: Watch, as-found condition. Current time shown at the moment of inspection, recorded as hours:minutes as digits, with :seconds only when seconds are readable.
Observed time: 9:55
